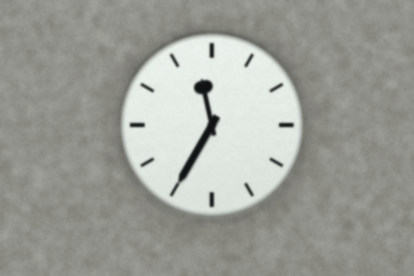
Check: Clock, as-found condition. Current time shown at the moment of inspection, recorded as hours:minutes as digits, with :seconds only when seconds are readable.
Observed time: 11:35
